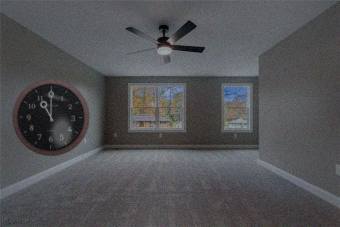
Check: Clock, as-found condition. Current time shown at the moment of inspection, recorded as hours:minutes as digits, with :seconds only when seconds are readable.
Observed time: 11:00
